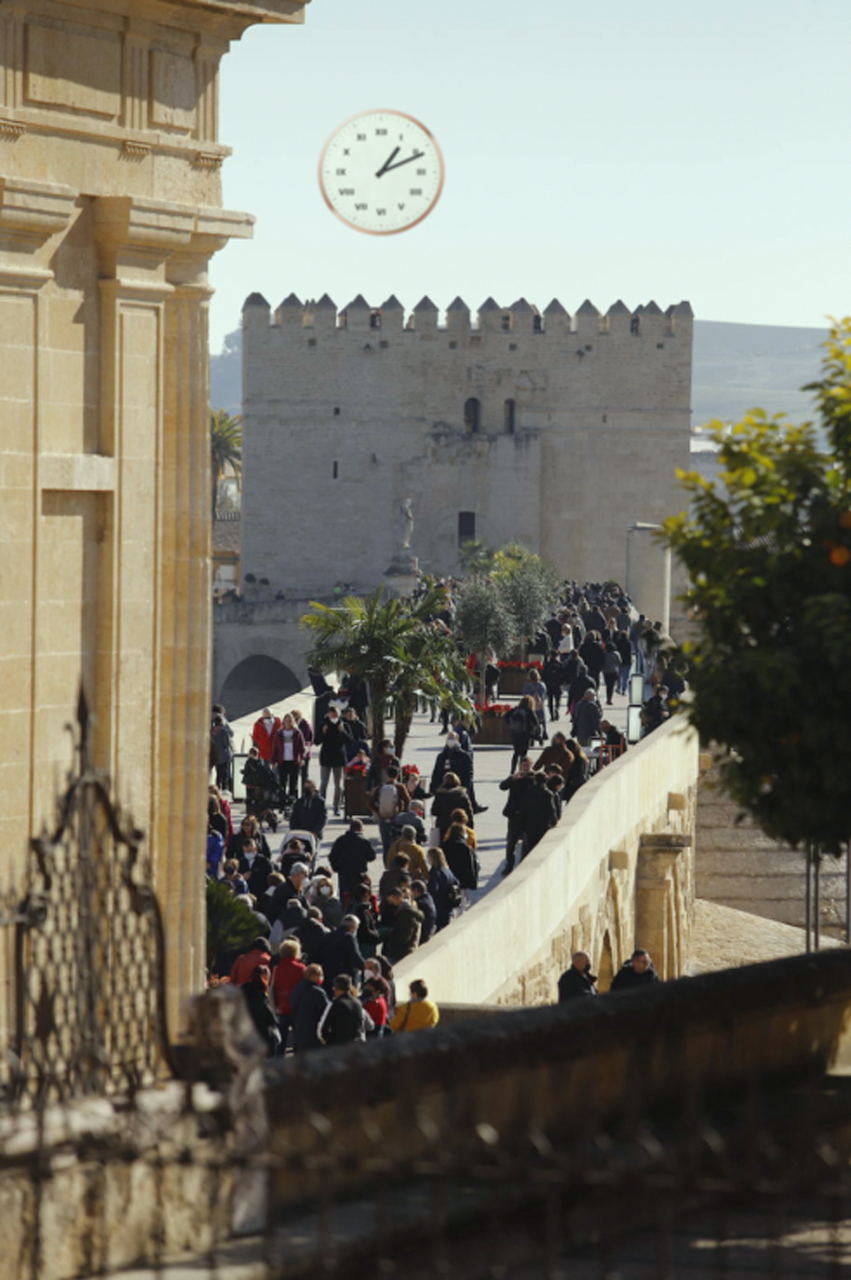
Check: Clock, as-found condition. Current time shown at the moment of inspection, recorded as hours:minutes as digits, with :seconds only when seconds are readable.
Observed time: 1:11
